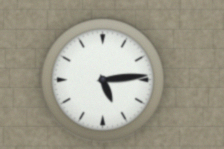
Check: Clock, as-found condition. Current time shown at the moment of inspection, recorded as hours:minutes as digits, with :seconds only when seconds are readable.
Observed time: 5:14
